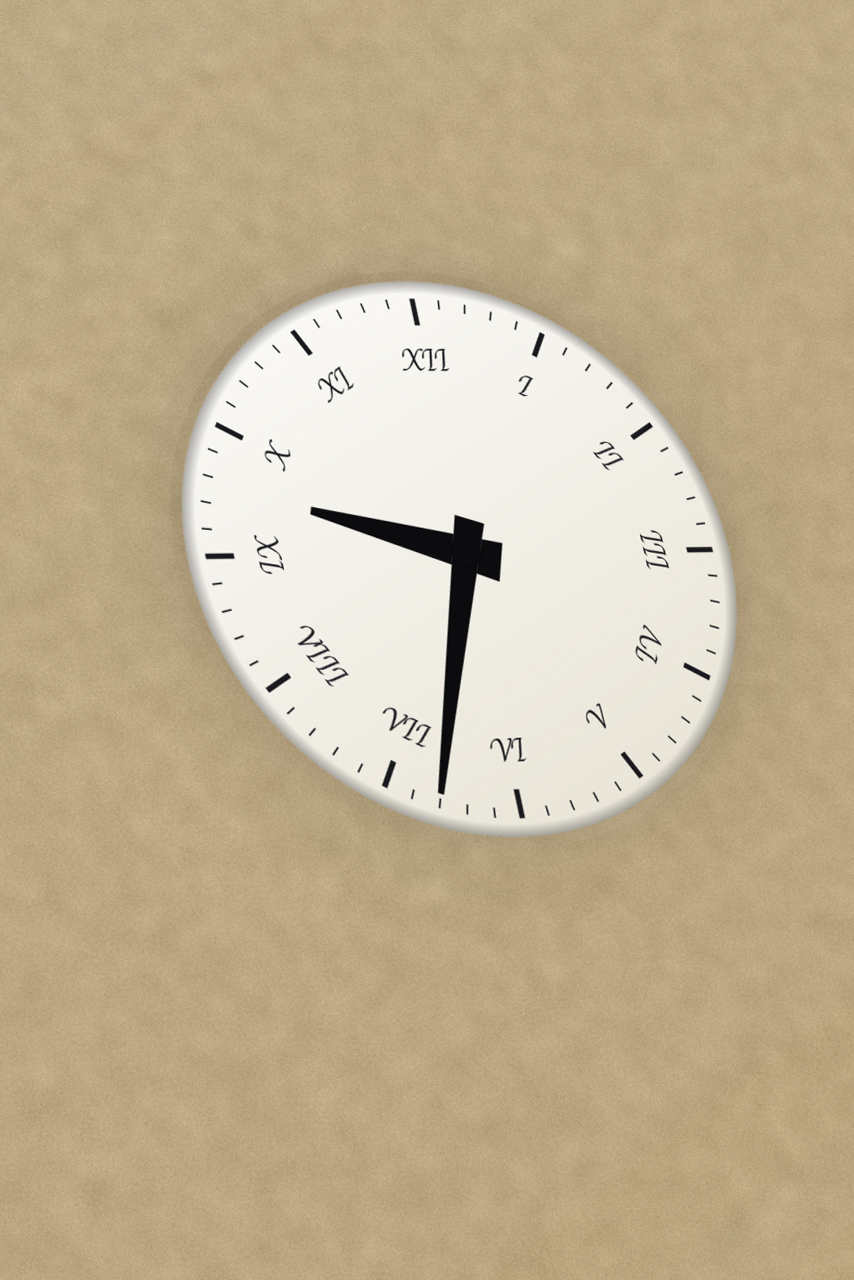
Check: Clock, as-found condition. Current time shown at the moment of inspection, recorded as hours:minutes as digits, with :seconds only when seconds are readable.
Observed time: 9:33
